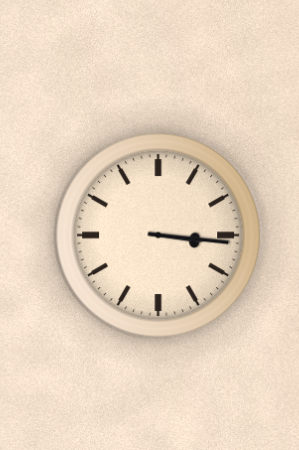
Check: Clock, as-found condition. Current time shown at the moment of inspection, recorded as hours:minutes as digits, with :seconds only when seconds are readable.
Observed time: 3:16
